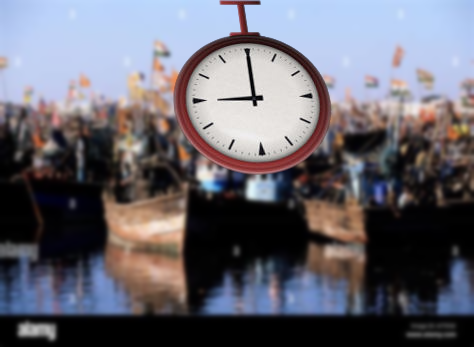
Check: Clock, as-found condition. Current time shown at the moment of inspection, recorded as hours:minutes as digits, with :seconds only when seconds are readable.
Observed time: 9:00
